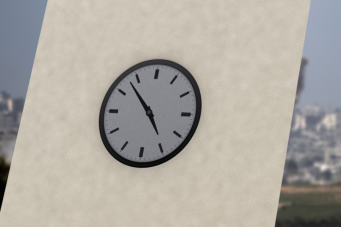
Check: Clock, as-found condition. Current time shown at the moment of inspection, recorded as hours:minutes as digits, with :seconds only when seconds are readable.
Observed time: 4:53
